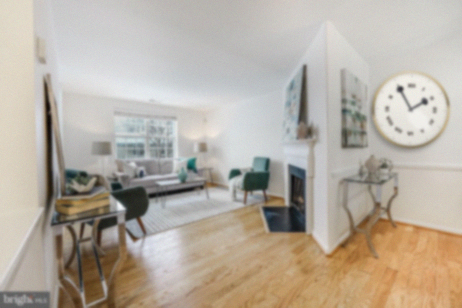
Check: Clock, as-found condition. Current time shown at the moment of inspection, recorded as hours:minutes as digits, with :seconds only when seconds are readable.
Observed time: 1:55
